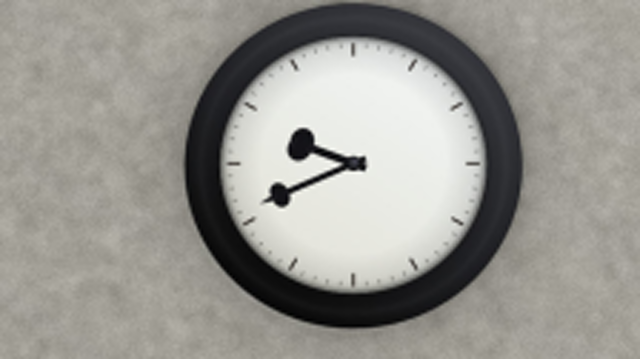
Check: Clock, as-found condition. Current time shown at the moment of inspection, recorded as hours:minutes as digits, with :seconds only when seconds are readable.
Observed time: 9:41
